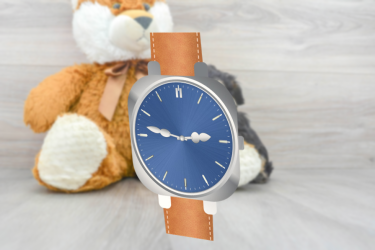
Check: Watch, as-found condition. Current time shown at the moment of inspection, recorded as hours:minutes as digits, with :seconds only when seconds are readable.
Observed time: 2:47
